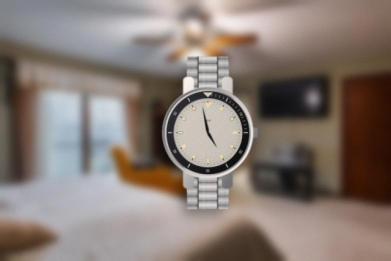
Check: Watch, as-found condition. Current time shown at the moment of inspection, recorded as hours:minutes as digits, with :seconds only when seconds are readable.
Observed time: 4:58
